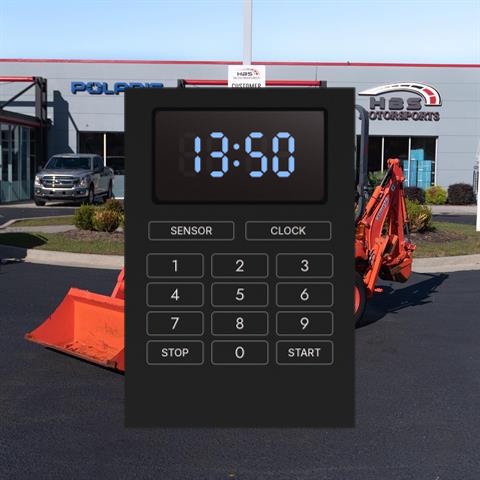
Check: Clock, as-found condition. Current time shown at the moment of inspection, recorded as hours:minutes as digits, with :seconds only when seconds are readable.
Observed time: 13:50
